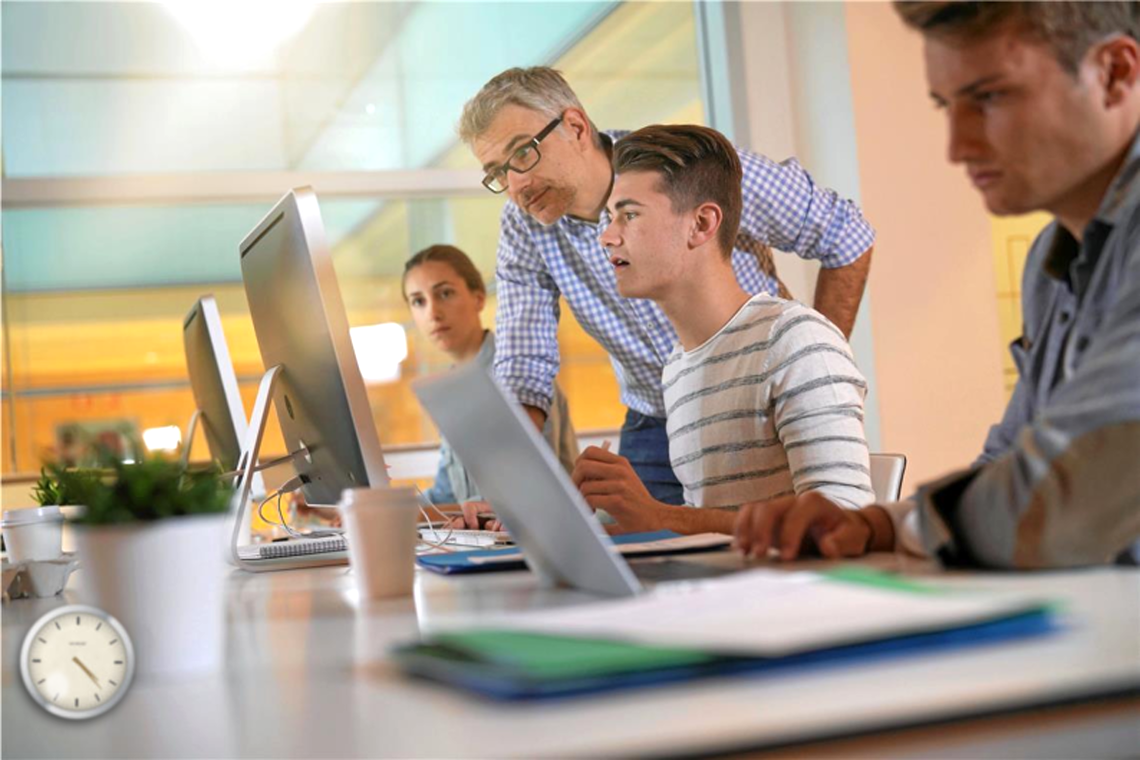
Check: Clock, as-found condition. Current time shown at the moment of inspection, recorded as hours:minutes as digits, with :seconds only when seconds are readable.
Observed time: 4:23
